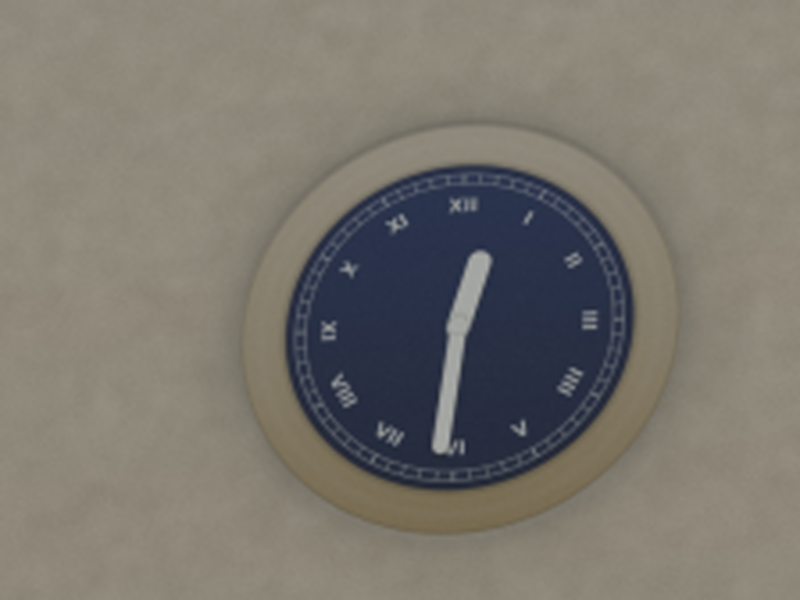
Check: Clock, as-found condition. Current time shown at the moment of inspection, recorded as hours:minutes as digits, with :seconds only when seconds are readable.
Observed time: 12:31
